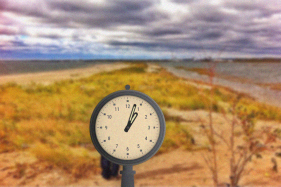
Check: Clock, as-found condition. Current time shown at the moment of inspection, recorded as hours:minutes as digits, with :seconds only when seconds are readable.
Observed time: 1:03
